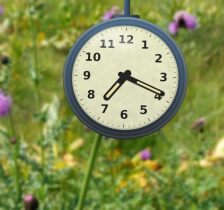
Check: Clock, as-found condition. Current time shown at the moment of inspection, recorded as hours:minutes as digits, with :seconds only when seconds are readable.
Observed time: 7:19
